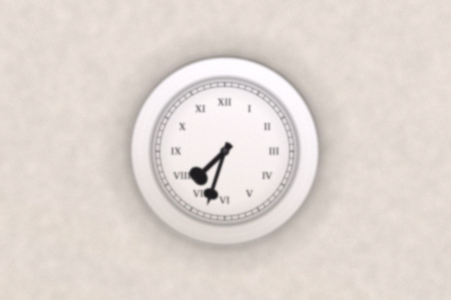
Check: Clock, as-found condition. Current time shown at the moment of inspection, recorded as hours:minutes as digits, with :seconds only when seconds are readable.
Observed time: 7:33
